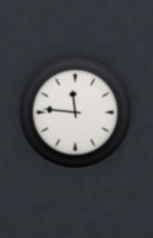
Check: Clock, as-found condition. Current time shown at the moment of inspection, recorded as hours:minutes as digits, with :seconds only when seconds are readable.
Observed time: 11:46
